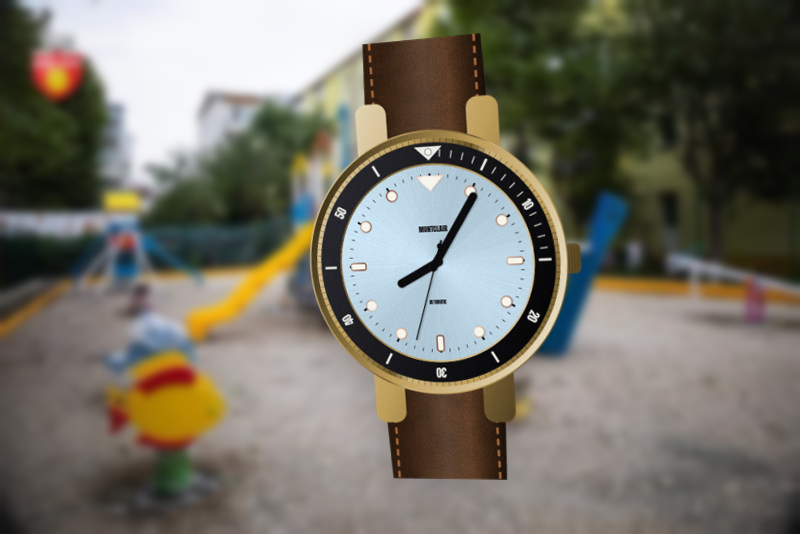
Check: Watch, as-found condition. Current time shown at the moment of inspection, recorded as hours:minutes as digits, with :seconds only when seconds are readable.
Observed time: 8:05:33
